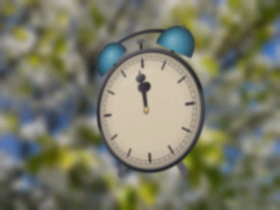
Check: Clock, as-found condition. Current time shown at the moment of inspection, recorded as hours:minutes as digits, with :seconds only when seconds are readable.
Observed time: 11:59
